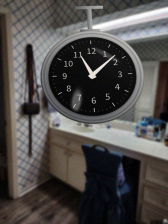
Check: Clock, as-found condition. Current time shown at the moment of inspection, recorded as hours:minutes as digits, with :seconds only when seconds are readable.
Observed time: 11:08
